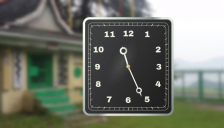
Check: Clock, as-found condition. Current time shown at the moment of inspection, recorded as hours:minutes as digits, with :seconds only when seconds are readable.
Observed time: 11:26
